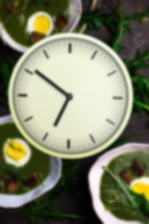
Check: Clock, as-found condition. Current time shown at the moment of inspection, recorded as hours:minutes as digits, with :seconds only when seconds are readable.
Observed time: 6:51
